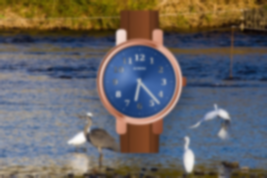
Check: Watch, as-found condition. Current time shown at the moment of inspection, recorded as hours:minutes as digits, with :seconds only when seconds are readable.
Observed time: 6:23
